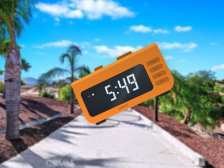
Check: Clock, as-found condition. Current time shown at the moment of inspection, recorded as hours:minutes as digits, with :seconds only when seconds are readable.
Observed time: 5:49
